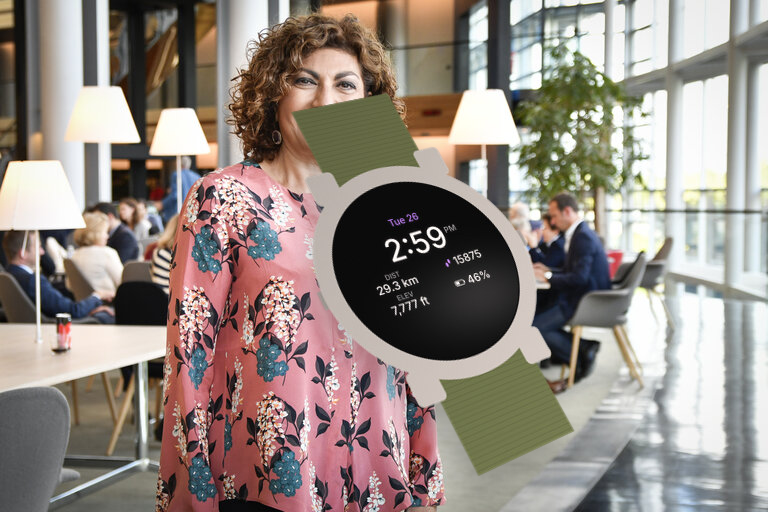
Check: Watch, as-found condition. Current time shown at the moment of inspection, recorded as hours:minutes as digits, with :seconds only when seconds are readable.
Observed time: 2:59
